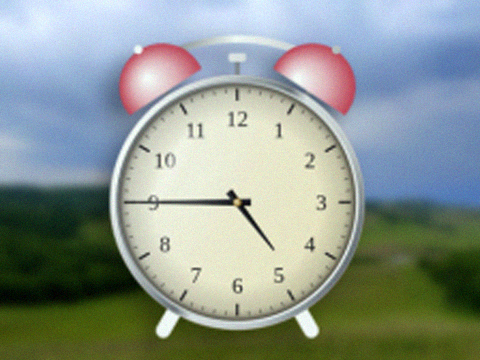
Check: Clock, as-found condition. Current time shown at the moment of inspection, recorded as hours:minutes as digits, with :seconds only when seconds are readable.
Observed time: 4:45
